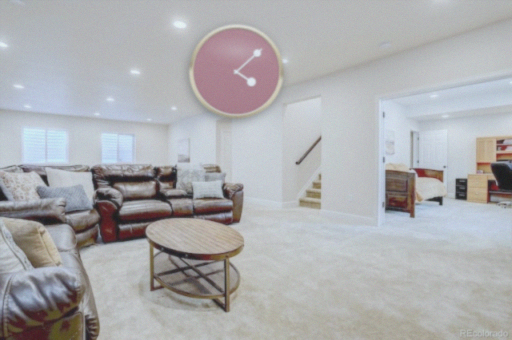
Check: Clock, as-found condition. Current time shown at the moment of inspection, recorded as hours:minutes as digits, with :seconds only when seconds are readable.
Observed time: 4:08
